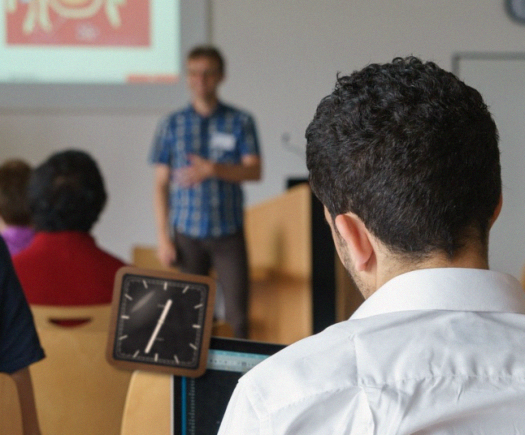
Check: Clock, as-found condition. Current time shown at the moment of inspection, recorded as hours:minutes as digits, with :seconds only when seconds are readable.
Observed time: 12:33
